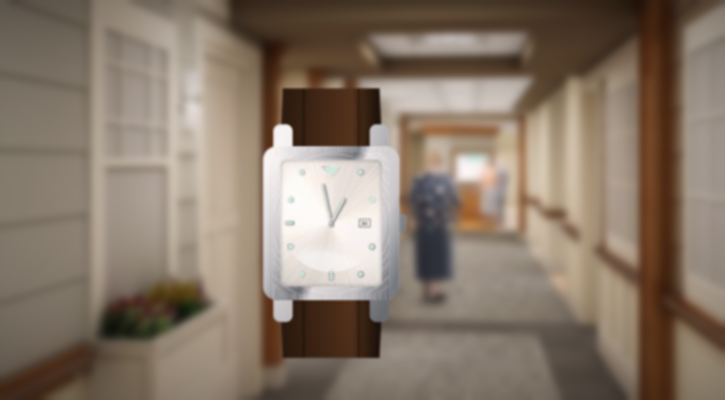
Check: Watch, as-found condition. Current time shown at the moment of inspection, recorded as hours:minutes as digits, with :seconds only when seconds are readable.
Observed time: 12:58
